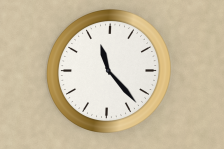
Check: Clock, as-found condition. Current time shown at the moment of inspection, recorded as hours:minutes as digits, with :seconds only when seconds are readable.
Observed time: 11:23
